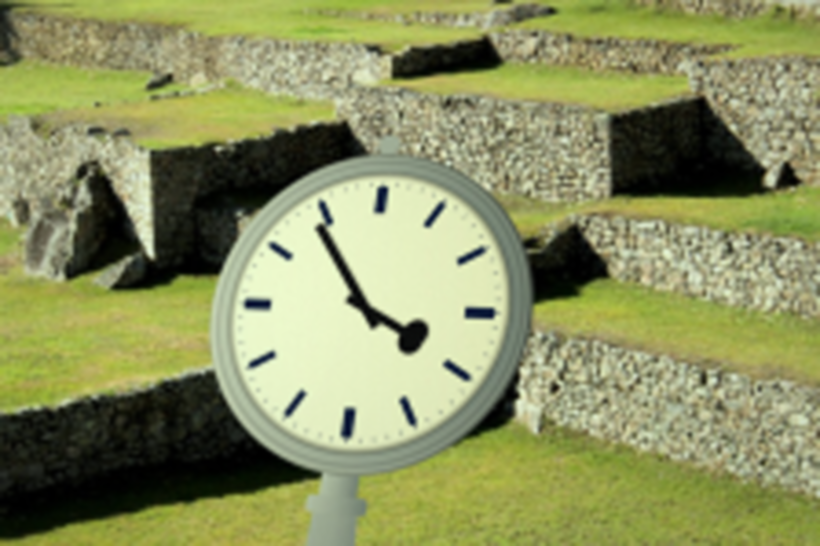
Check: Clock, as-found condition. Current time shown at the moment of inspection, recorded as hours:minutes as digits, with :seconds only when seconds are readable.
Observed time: 3:54
